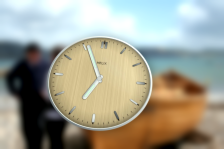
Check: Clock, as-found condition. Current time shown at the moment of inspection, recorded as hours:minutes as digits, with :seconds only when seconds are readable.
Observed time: 6:56
